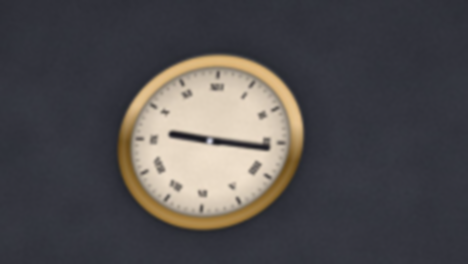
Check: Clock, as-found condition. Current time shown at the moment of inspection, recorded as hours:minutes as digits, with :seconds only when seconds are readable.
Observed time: 9:16
